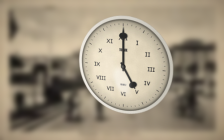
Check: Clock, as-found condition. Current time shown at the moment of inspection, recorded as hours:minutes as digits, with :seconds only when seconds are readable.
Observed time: 5:00
